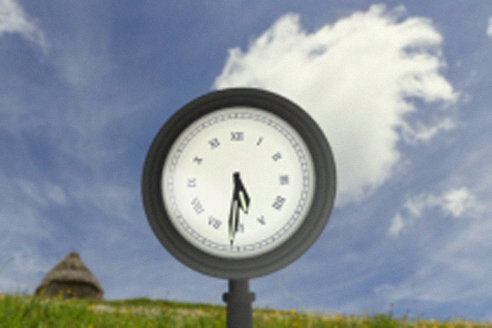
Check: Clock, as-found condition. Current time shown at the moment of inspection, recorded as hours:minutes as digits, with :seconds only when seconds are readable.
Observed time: 5:31
